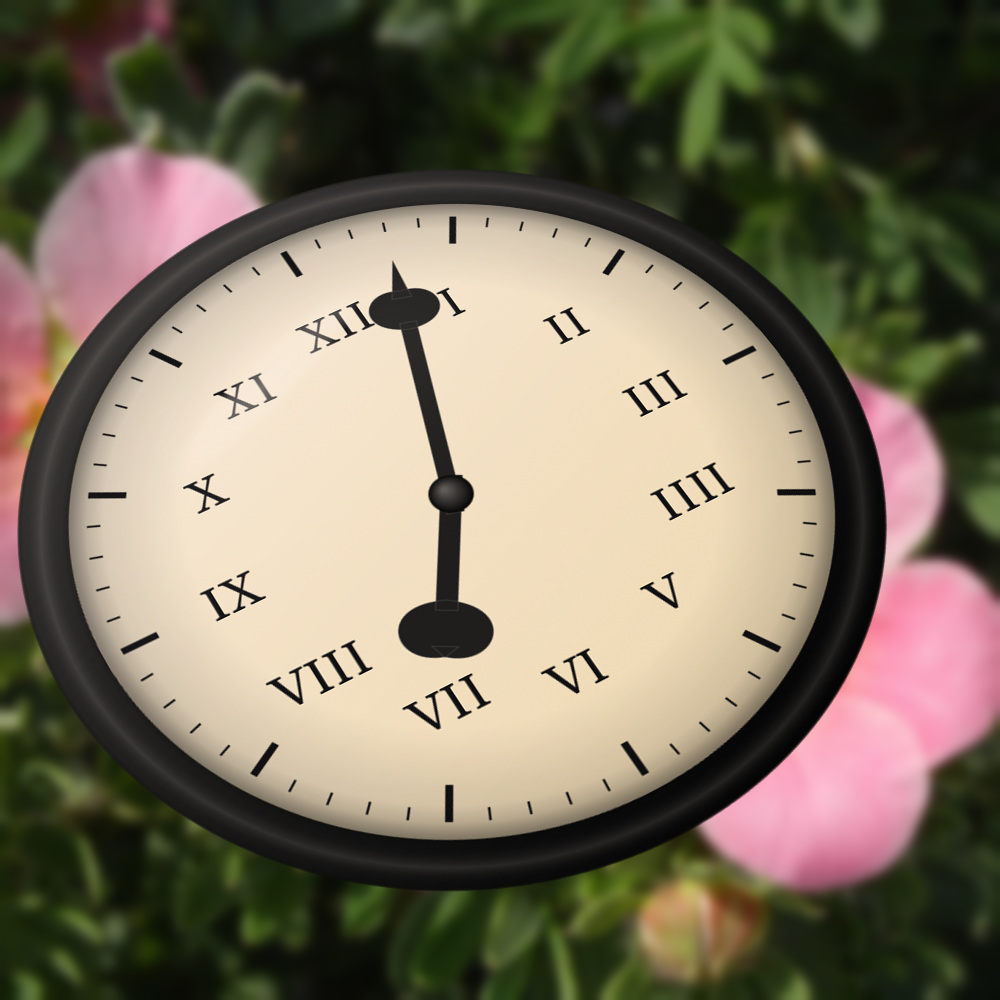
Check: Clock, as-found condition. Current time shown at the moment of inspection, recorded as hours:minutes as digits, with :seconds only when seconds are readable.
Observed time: 7:03
